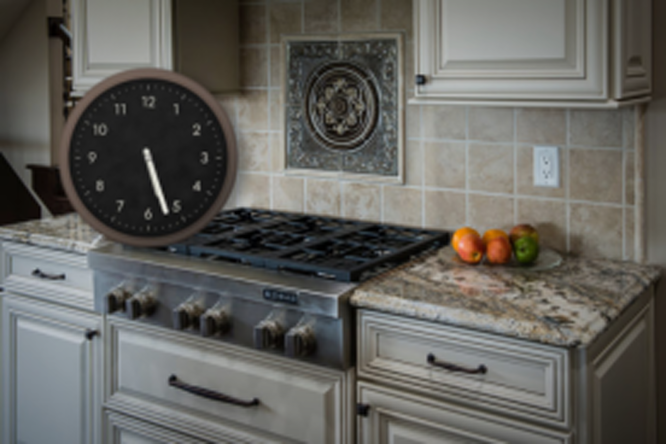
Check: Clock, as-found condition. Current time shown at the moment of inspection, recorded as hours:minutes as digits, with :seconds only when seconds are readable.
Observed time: 5:27
